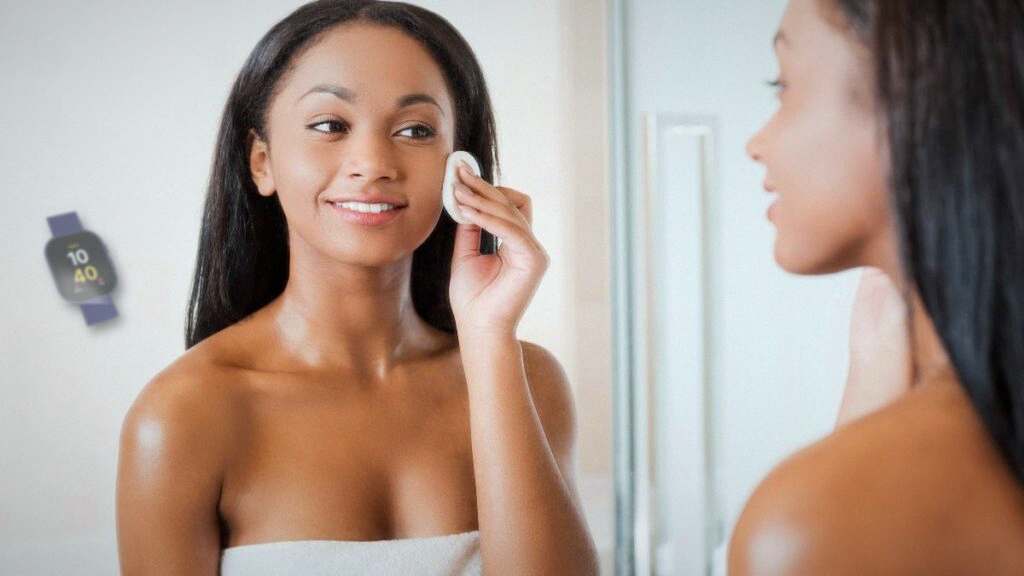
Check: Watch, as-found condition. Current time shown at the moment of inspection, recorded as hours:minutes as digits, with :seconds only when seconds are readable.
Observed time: 10:40
